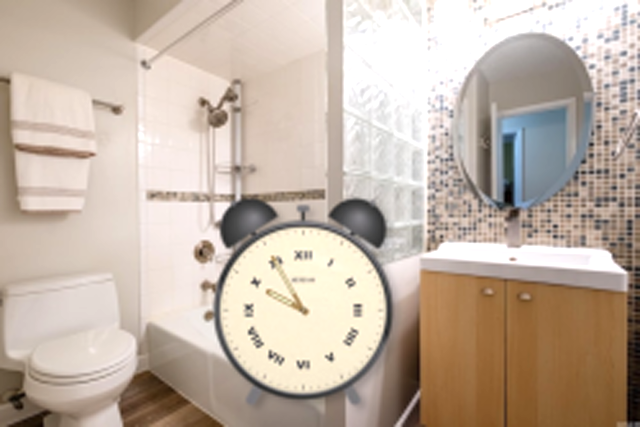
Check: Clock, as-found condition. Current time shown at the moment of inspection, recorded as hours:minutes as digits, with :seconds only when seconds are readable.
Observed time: 9:55
